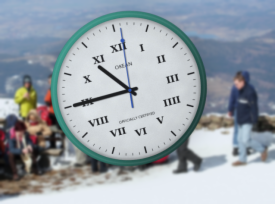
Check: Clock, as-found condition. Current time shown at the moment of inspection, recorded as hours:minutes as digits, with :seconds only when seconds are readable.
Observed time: 10:45:01
